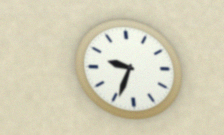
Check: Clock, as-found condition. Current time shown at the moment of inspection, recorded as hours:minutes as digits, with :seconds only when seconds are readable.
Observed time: 9:34
